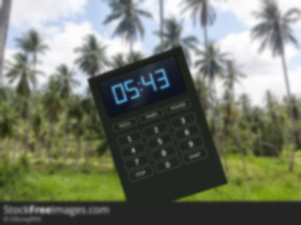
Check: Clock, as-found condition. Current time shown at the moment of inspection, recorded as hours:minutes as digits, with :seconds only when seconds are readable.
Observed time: 5:43
